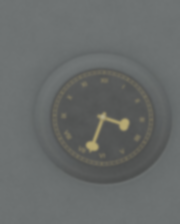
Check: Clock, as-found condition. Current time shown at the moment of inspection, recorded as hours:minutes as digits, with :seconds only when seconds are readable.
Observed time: 3:33
